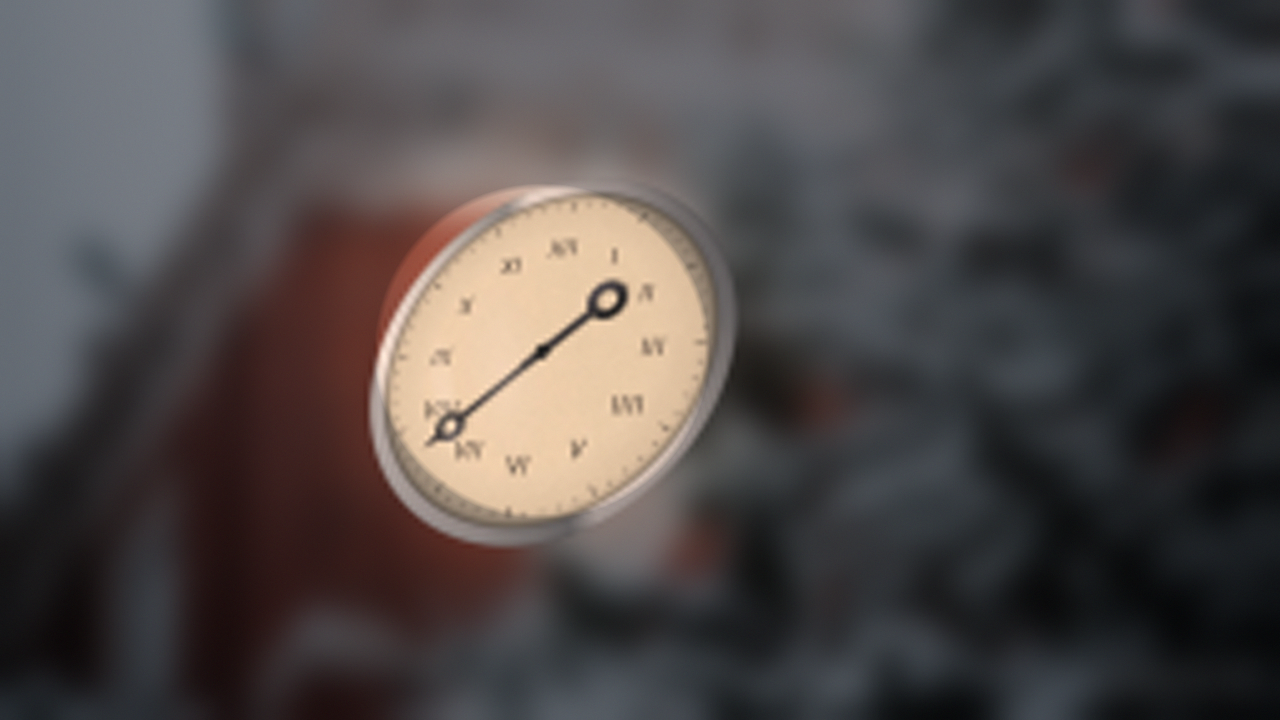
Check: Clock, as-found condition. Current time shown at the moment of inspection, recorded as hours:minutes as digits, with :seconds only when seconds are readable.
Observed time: 1:38
